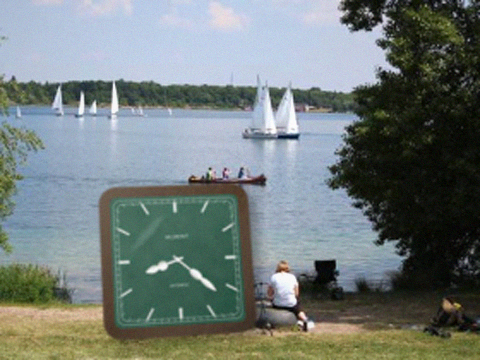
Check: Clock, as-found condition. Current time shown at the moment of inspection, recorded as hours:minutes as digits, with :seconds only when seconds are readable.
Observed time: 8:22
